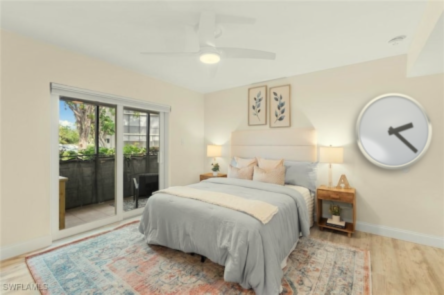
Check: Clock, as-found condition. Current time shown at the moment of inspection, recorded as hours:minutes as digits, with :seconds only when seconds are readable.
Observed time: 2:22
